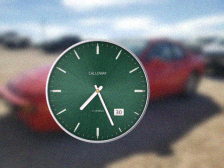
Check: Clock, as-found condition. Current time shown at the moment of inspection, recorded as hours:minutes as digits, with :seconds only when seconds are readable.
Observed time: 7:26
